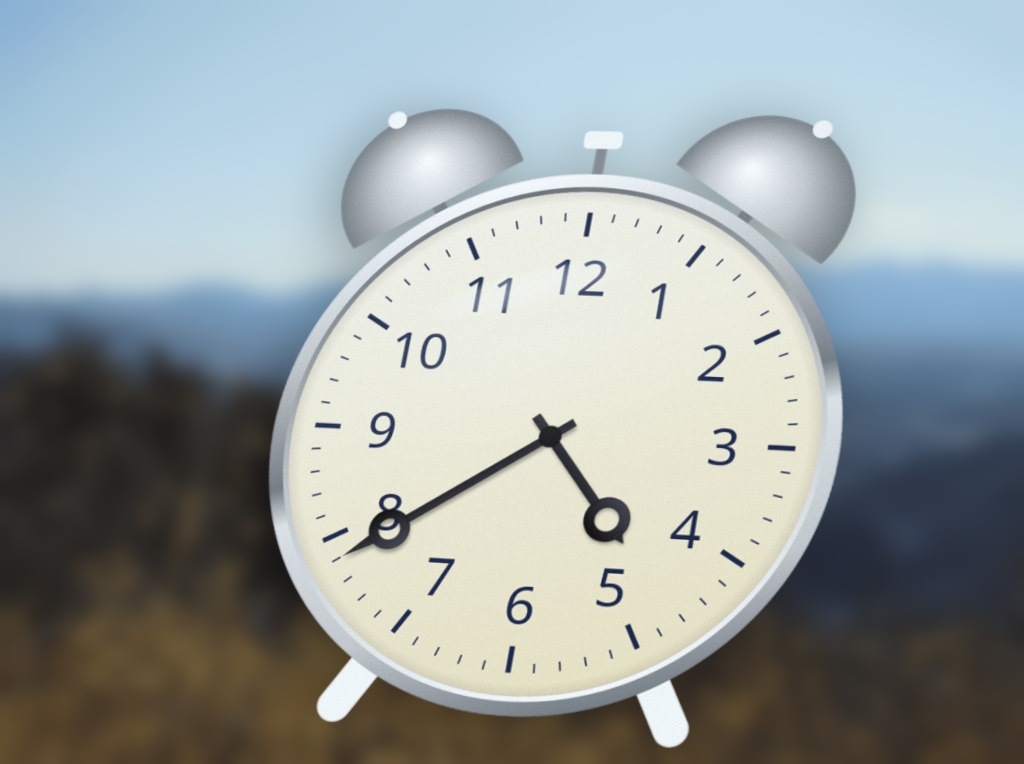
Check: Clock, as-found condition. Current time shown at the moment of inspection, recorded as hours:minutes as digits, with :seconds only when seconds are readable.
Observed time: 4:39
